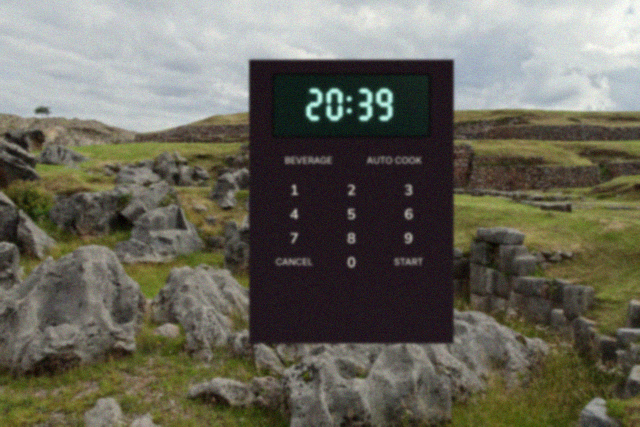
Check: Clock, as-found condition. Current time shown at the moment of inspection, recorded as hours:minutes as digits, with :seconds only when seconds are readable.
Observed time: 20:39
